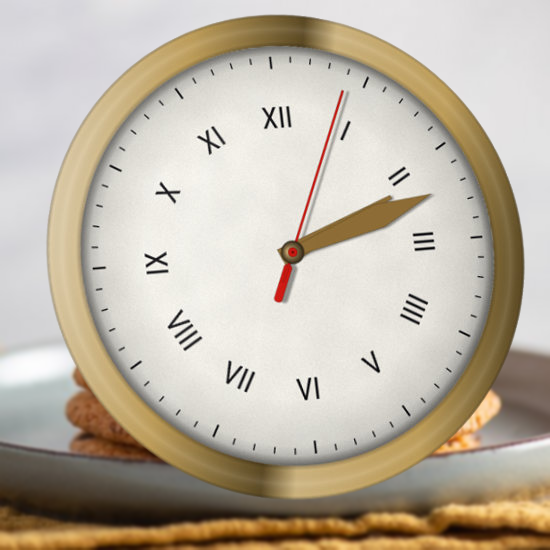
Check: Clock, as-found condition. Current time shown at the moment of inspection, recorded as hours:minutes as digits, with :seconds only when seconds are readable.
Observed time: 2:12:04
